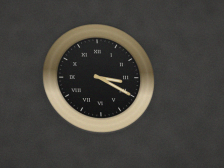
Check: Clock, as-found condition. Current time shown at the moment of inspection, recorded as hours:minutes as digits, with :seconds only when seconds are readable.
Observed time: 3:20
